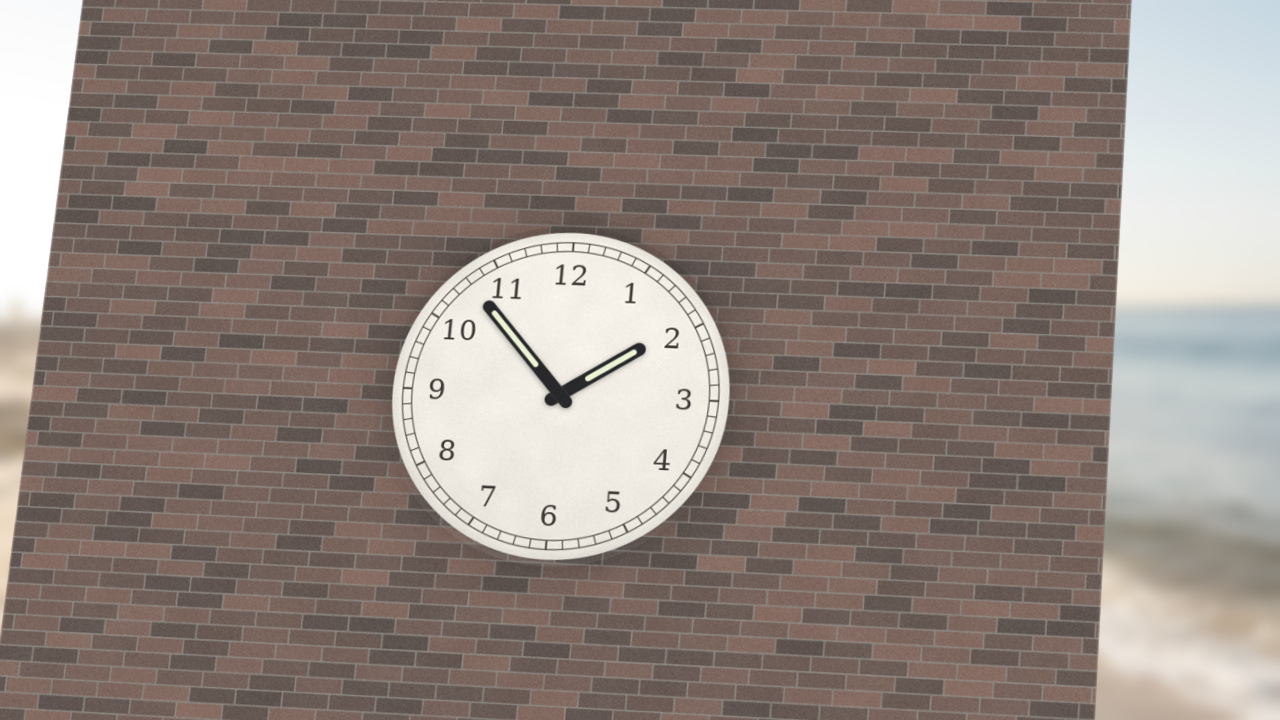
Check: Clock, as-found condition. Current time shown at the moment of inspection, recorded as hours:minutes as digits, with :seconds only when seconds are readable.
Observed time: 1:53
